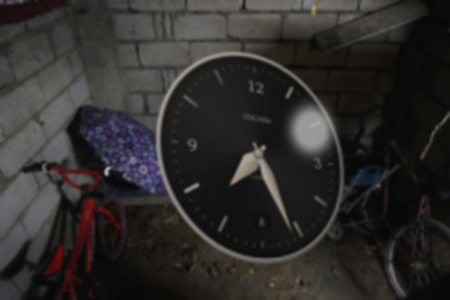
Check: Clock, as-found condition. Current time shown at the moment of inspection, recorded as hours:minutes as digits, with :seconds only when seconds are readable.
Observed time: 7:26
